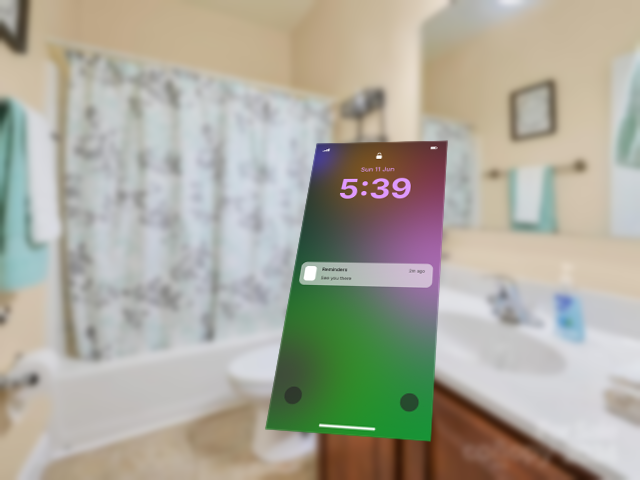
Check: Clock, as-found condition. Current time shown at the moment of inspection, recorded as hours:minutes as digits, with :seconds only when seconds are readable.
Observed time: 5:39
